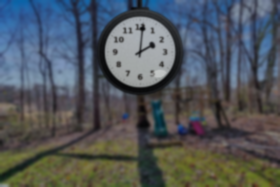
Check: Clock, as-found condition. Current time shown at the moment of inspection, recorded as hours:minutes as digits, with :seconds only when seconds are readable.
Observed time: 2:01
